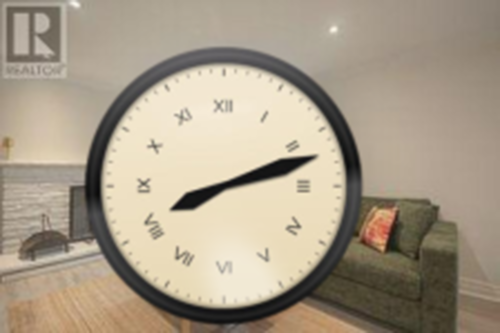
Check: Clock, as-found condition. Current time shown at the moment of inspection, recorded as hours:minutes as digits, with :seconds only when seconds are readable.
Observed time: 8:12
